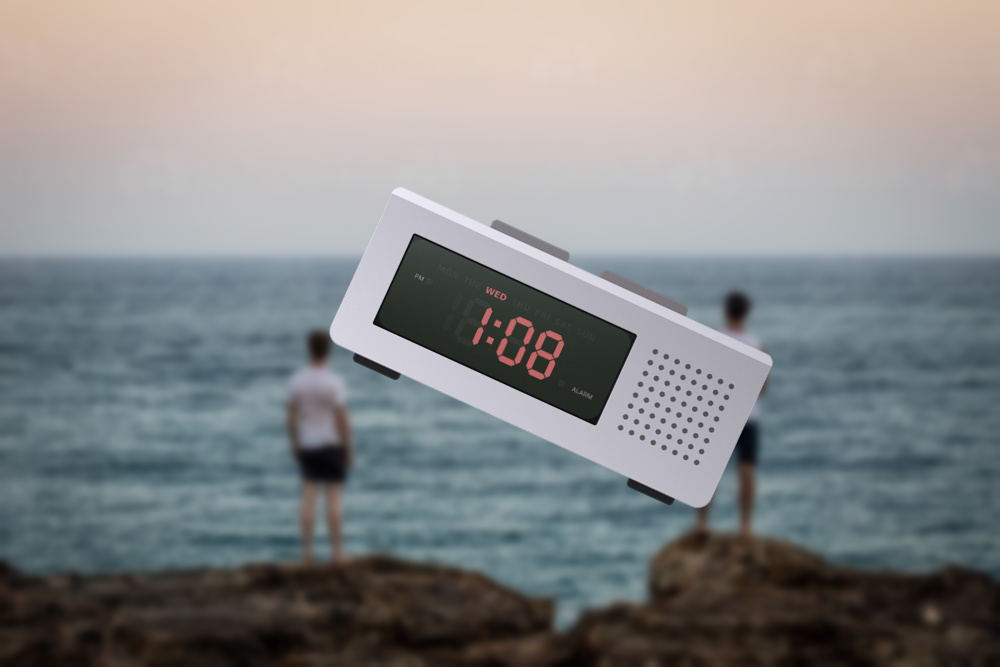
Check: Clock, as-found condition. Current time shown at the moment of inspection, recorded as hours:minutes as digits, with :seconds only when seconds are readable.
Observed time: 1:08
